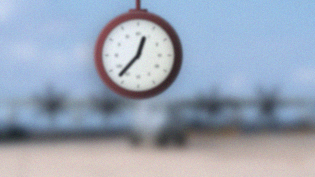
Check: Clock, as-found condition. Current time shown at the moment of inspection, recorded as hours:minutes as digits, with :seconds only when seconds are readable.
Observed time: 12:37
